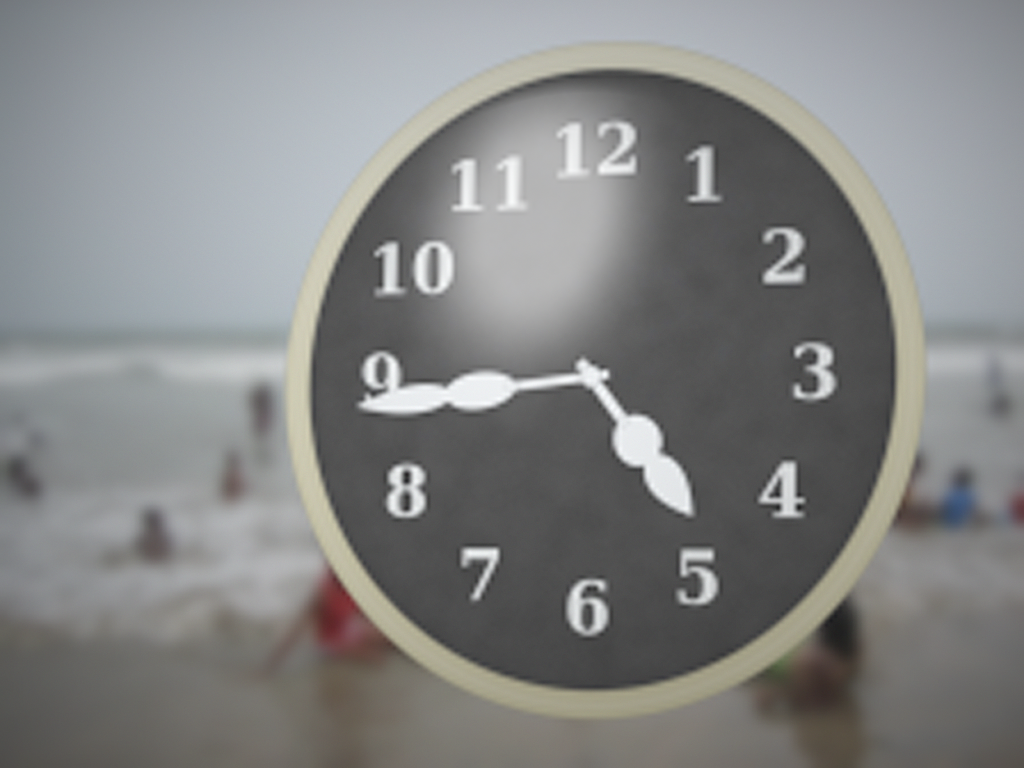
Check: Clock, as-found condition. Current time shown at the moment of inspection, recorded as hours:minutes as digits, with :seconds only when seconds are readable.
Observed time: 4:44
